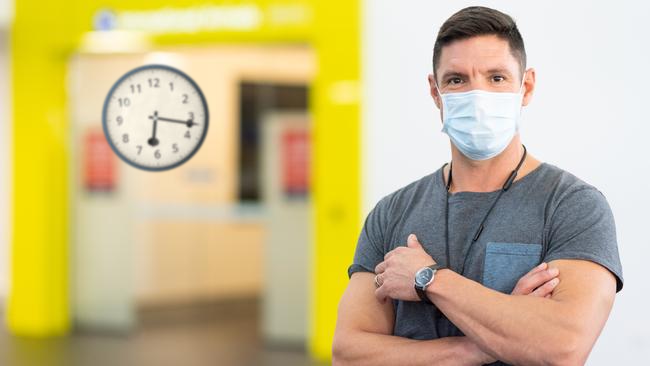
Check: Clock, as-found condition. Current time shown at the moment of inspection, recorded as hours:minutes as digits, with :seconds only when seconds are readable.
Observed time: 6:17
